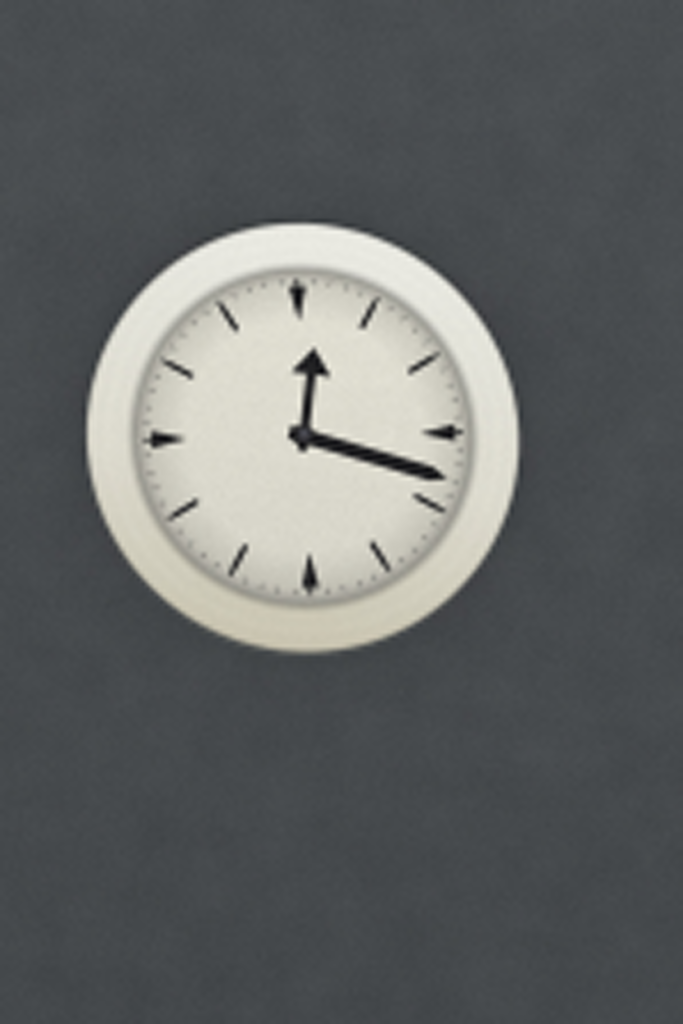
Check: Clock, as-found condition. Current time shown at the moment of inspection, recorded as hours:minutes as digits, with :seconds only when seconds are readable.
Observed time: 12:18
